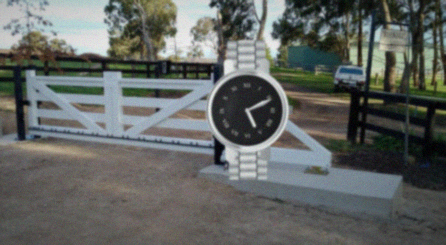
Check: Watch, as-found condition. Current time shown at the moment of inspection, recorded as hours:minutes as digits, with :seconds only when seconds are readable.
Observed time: 5:11
